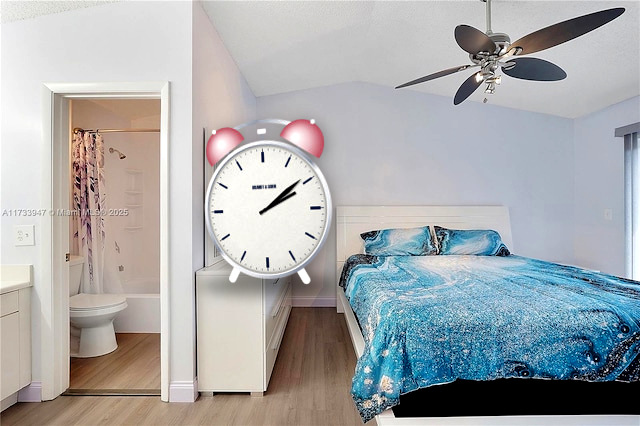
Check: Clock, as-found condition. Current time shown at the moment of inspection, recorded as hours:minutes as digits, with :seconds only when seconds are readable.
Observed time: 2:09
